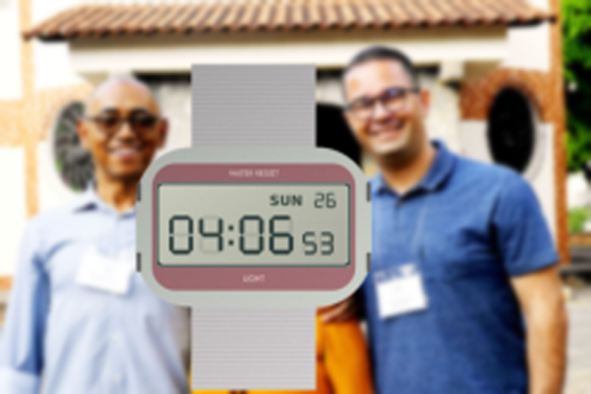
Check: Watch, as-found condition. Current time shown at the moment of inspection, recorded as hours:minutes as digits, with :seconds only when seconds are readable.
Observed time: 4:06:53
